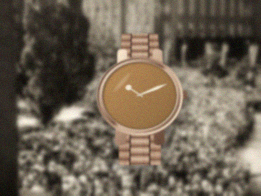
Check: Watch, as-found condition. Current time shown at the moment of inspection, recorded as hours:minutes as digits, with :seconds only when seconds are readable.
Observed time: 10:11
